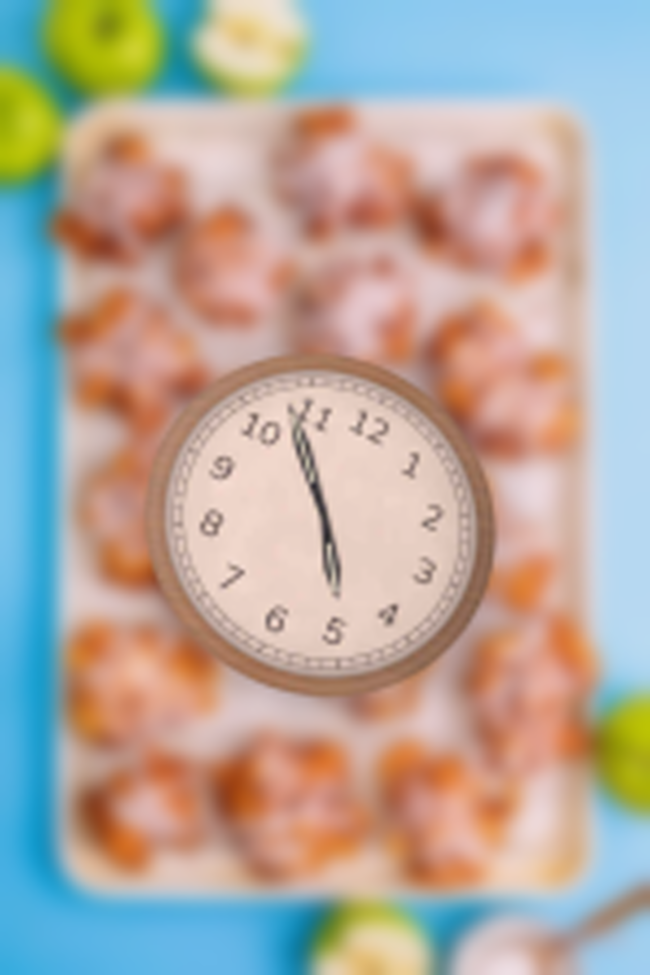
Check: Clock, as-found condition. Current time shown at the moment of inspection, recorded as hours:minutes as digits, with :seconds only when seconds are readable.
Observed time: 4:53
